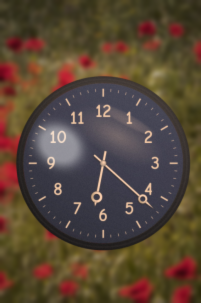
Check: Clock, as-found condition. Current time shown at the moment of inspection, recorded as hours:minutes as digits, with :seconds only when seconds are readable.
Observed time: 6:22
